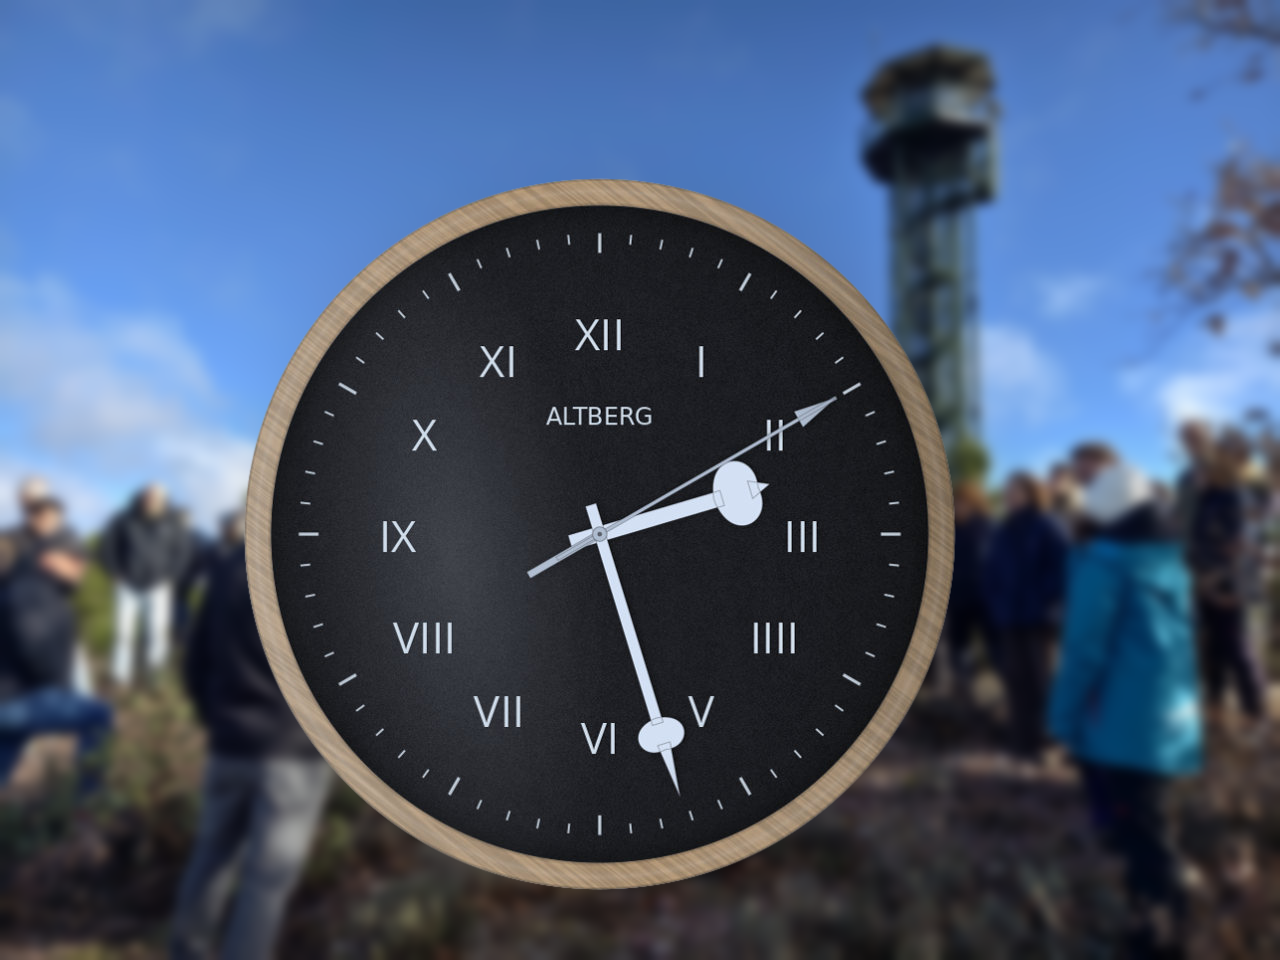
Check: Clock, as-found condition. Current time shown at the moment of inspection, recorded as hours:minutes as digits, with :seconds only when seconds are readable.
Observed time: 2:27:10
